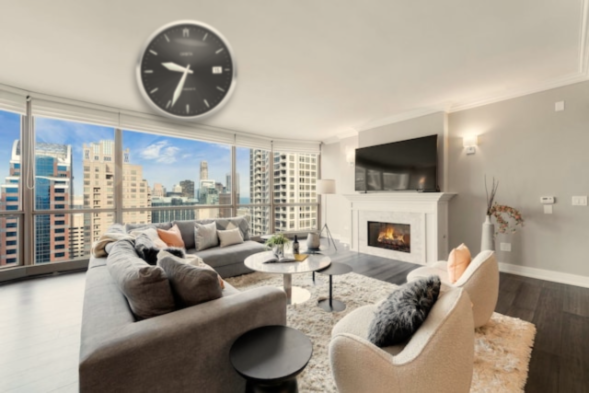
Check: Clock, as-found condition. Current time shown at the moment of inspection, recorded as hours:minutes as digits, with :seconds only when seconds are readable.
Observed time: 9:34
